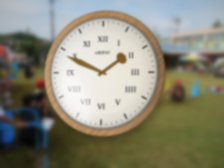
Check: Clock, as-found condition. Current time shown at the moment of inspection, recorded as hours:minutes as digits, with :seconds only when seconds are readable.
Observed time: 1:49
